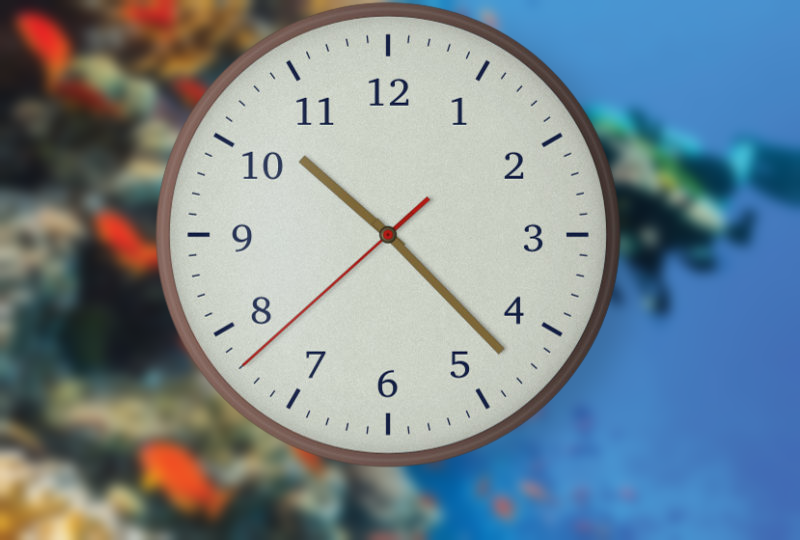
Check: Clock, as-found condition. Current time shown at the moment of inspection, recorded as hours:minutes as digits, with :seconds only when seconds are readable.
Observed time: 10:22:38
